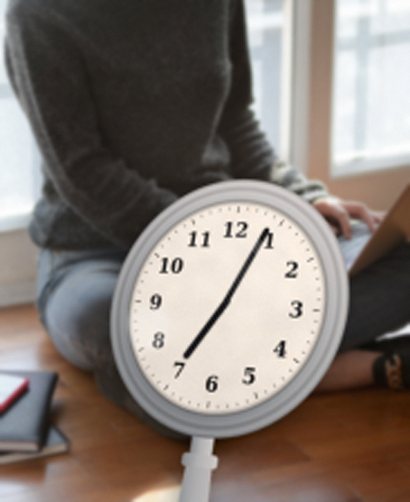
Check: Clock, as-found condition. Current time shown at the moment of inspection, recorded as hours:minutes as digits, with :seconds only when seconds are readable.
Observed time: 7:04
